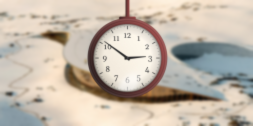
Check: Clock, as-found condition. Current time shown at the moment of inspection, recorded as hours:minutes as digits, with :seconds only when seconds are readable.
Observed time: 2:51
